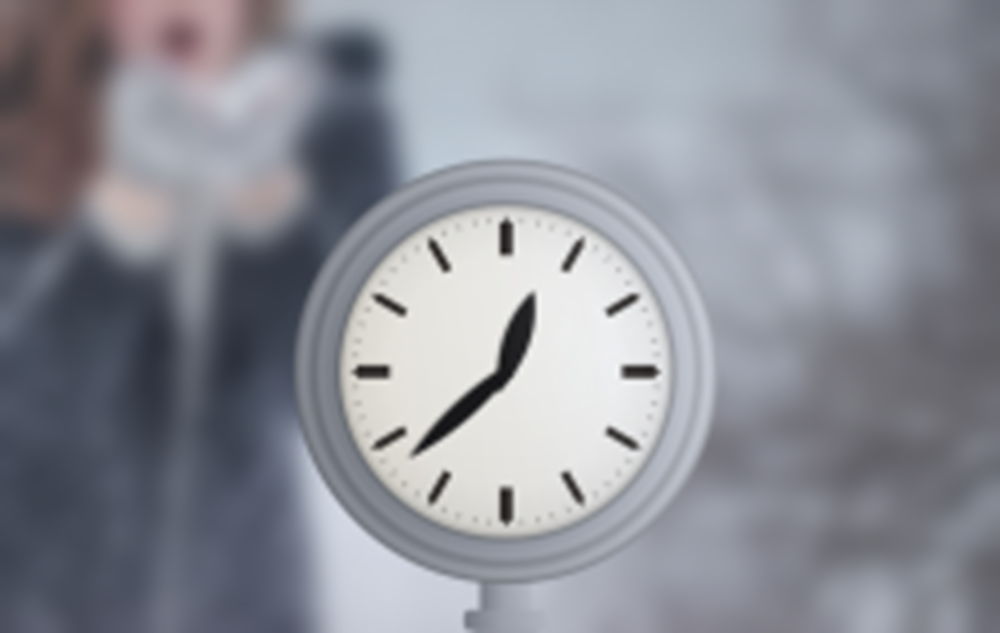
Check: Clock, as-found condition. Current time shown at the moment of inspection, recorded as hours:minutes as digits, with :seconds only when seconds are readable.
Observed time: 12:38
